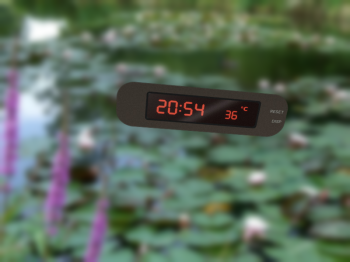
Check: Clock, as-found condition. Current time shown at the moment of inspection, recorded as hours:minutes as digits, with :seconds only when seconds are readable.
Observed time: 20:54
